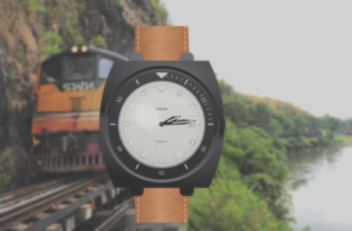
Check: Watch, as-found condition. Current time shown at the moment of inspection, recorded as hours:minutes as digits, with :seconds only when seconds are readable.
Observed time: 2:14
